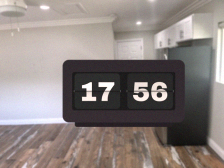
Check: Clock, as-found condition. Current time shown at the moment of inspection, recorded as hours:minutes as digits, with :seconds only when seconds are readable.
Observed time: 17:56
